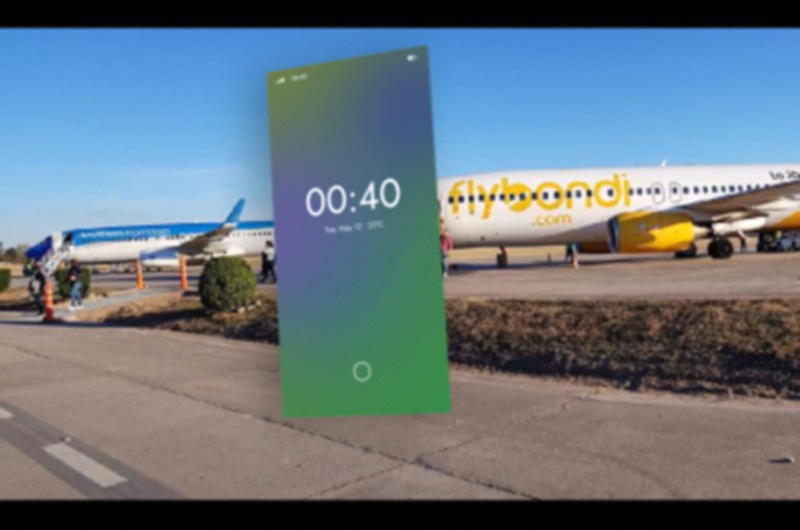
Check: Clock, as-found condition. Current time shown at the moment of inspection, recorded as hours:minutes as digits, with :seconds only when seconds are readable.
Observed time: 0:40
